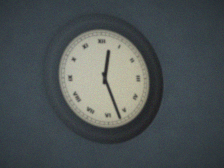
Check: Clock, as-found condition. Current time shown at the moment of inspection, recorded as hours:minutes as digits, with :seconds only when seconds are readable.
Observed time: 12:27
